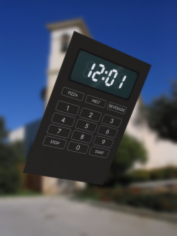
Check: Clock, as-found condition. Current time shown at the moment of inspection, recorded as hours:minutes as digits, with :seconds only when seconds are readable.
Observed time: 12:01
